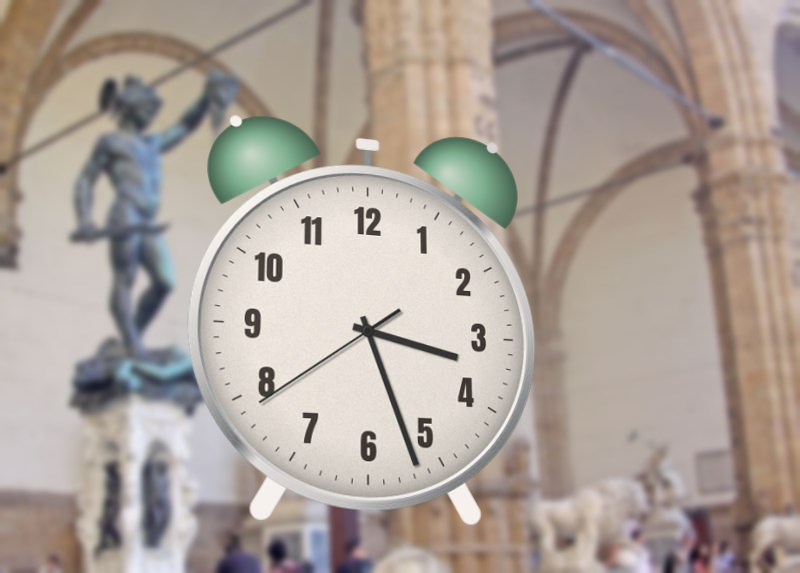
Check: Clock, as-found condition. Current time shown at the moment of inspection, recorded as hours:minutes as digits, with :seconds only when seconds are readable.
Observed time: 3:26:39
